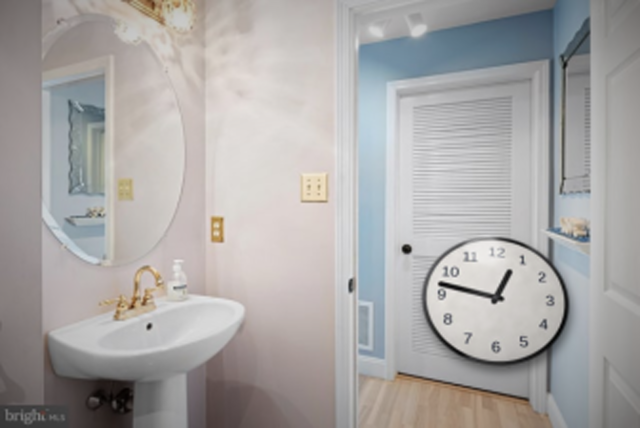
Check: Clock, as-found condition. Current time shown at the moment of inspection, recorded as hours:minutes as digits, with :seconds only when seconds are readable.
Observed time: 12:47
